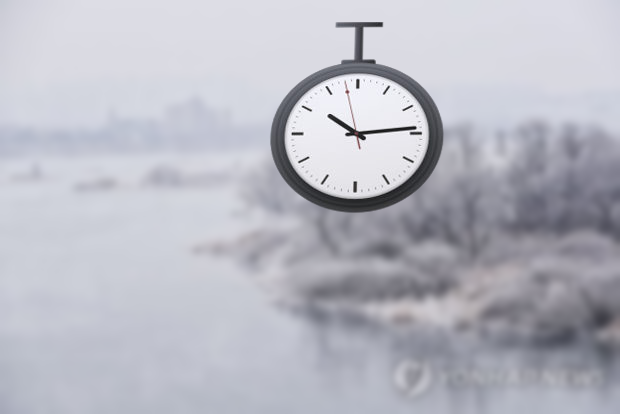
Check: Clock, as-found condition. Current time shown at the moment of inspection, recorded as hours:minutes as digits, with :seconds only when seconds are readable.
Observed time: 10:13:58
